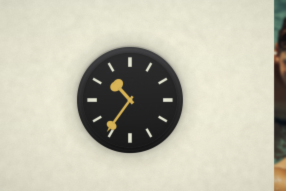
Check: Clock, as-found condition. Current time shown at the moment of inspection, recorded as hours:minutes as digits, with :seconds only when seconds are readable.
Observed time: 10:36
